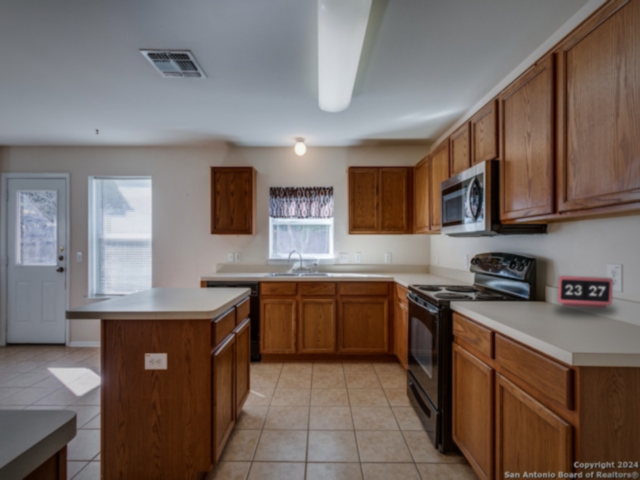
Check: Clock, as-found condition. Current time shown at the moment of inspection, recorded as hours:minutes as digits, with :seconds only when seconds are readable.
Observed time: 23:27
